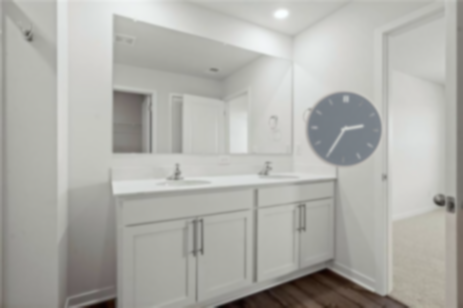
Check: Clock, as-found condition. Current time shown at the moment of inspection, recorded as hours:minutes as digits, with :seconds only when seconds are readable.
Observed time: 2:35
